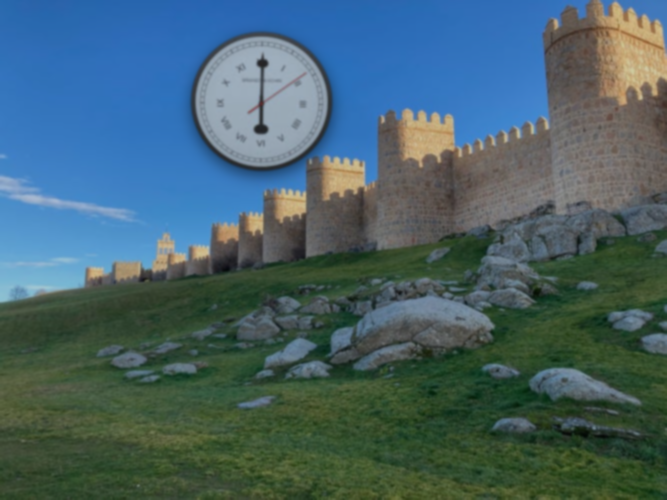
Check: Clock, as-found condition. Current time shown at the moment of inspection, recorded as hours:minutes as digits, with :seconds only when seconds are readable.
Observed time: 6:00:09
